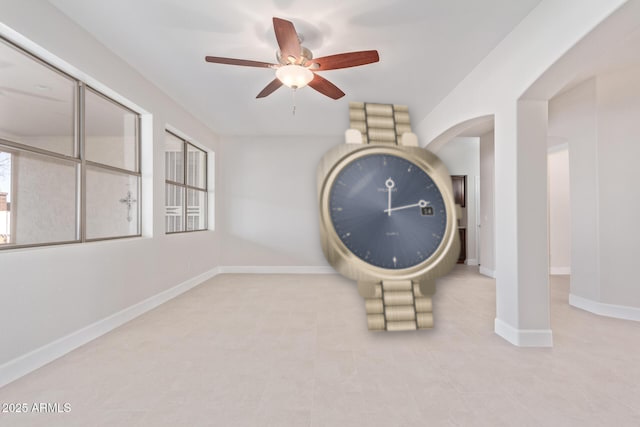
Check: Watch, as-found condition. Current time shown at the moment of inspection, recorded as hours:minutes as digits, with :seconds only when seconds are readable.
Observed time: 12:13
